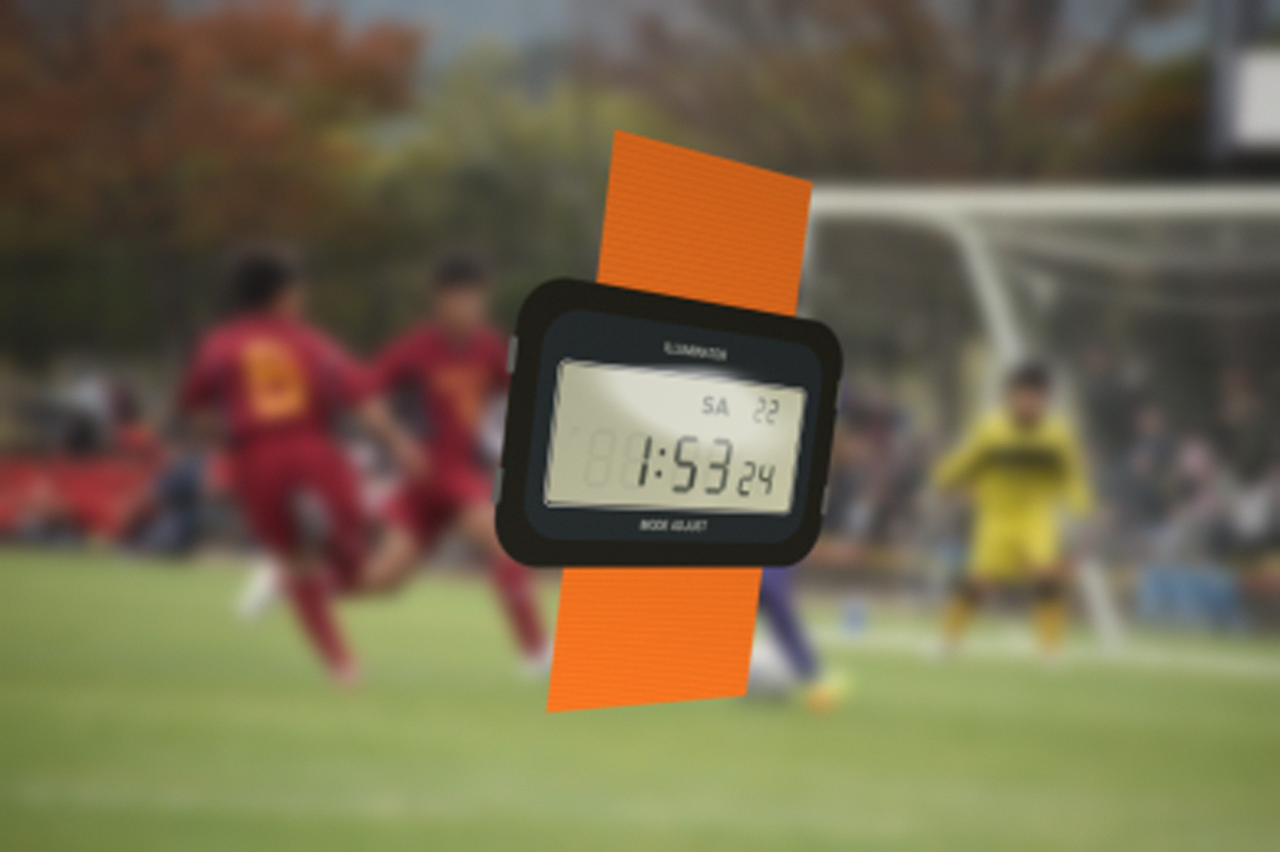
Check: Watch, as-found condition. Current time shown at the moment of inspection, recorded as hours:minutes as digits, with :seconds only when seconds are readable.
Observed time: 1:53:24
